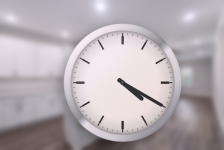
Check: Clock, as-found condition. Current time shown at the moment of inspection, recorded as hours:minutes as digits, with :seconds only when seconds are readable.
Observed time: 4:20
